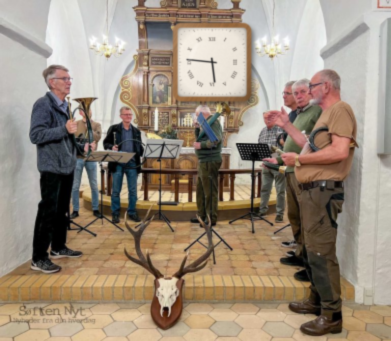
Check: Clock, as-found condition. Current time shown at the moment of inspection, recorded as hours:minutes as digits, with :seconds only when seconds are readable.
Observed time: 5:46
